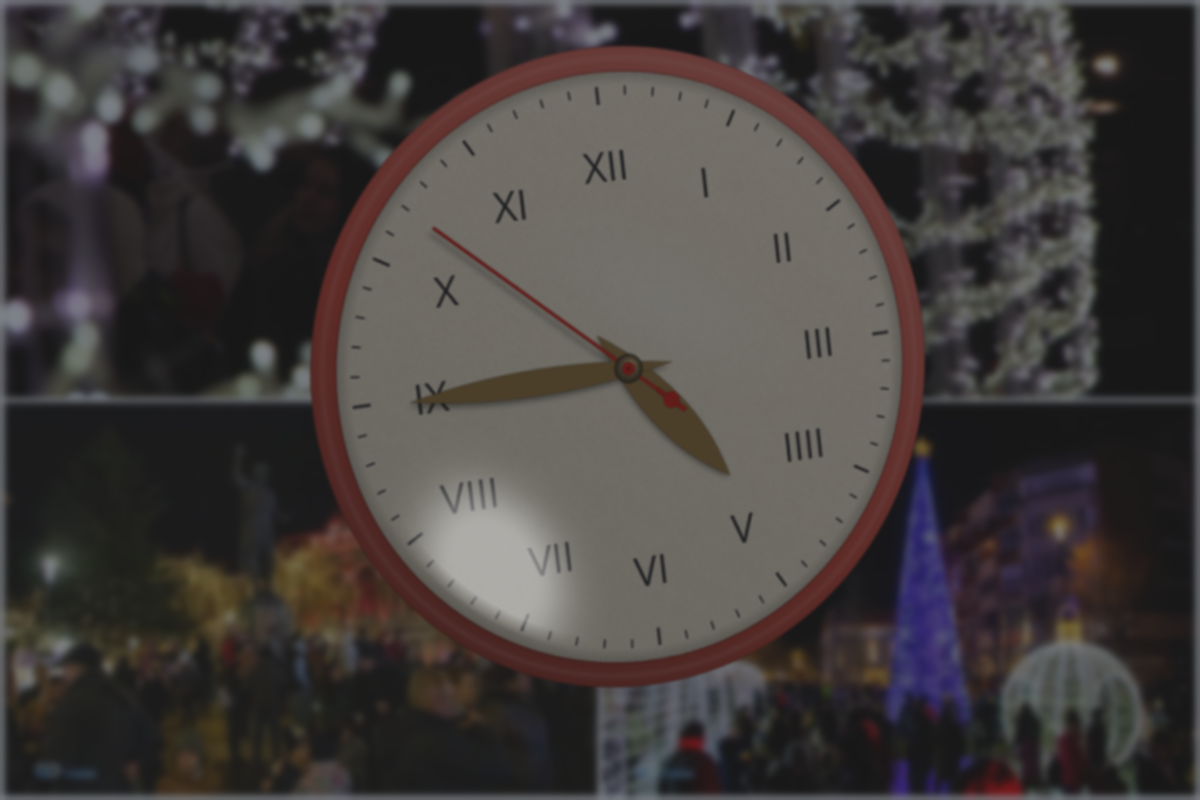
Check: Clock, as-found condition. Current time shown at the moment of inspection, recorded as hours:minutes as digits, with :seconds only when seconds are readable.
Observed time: 4:44:52
